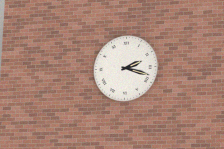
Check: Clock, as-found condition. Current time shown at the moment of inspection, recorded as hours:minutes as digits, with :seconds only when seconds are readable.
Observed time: 2:18
